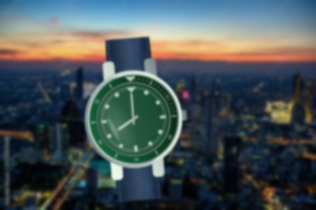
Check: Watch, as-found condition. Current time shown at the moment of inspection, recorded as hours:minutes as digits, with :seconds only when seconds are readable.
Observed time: 8:00
